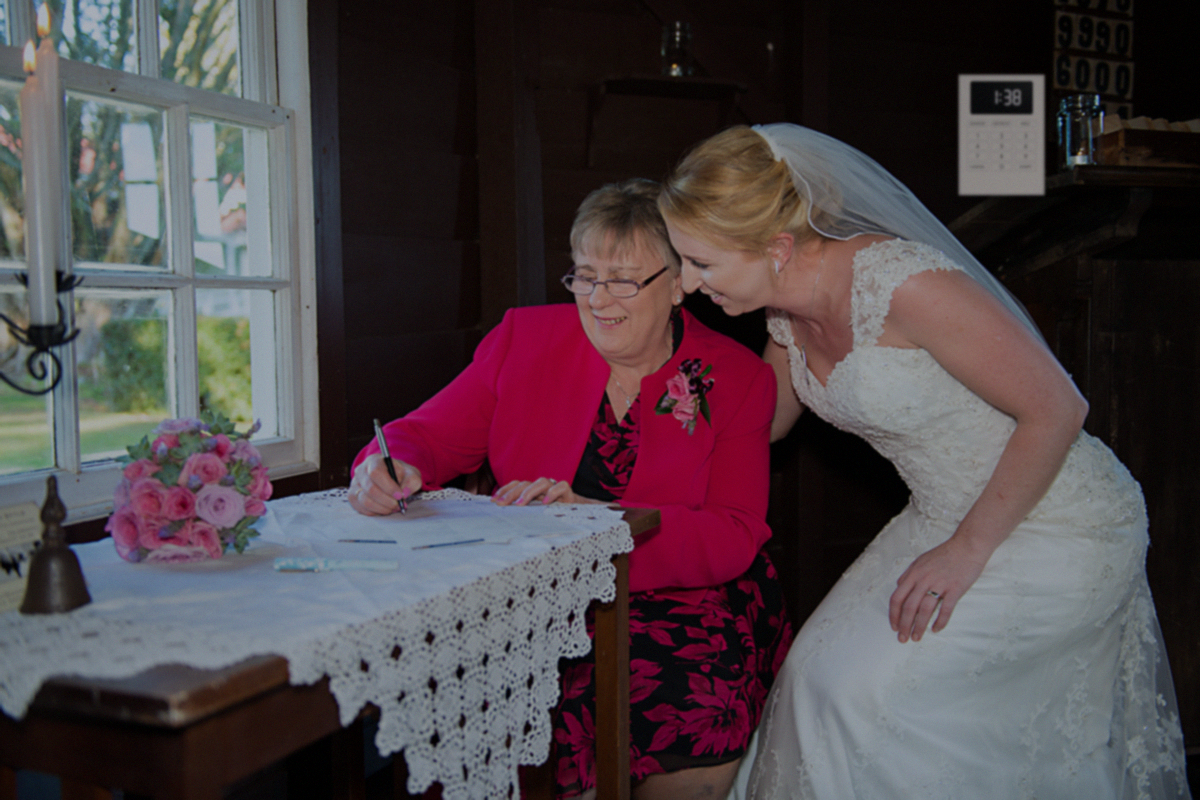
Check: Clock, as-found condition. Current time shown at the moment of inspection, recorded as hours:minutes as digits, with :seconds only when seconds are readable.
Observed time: 1:38
